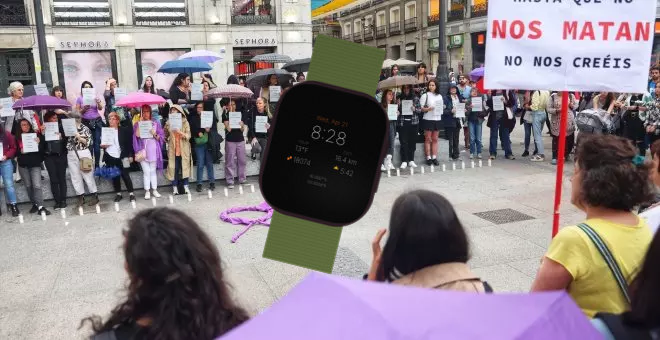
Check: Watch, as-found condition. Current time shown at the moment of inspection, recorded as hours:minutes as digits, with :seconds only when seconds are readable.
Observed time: 8:28
